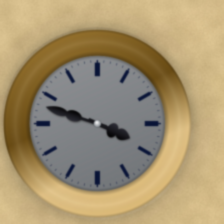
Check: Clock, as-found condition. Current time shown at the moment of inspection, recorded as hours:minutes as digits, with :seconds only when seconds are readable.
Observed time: 3:48
